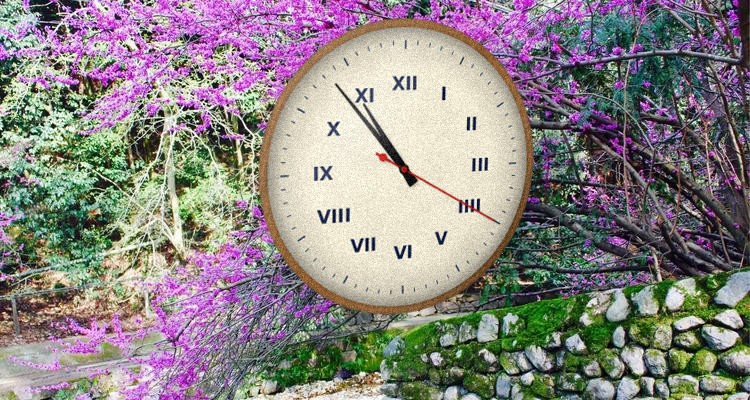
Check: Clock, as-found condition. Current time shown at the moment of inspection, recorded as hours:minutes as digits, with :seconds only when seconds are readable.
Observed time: 10:53:20
